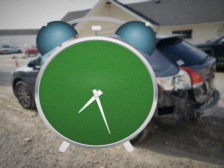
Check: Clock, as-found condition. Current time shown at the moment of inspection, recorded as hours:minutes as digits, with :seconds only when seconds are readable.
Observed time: 7:27
